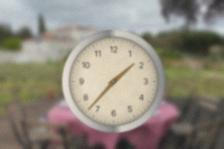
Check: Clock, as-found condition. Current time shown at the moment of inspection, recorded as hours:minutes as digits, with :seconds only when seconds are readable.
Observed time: 1:37
